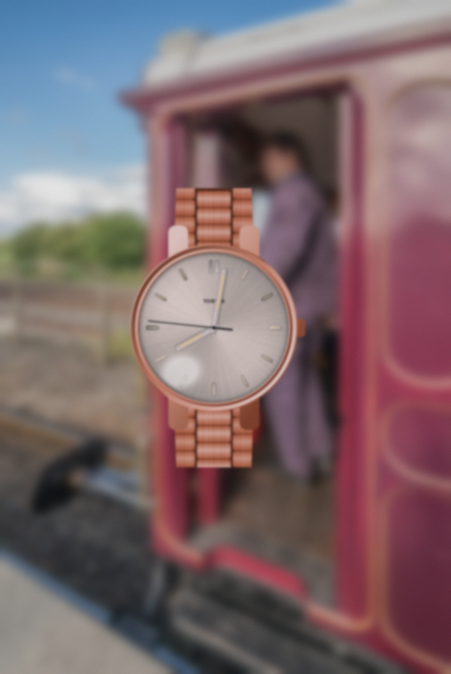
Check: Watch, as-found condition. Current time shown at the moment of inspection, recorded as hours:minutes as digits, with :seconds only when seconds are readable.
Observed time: 8:01:46
